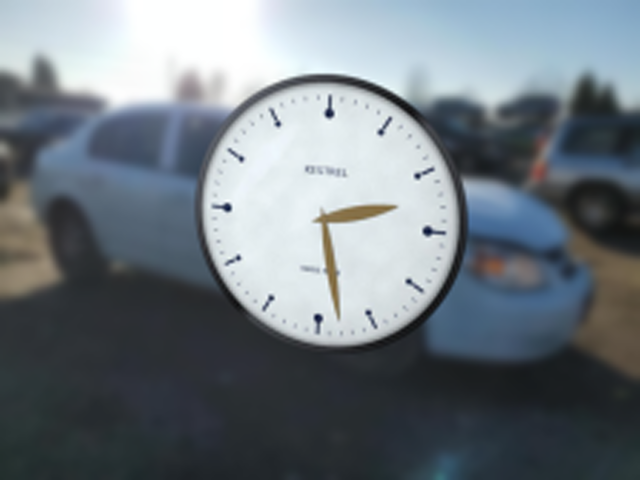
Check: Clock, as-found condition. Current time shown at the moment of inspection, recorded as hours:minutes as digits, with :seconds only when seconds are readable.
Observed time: 2:28
